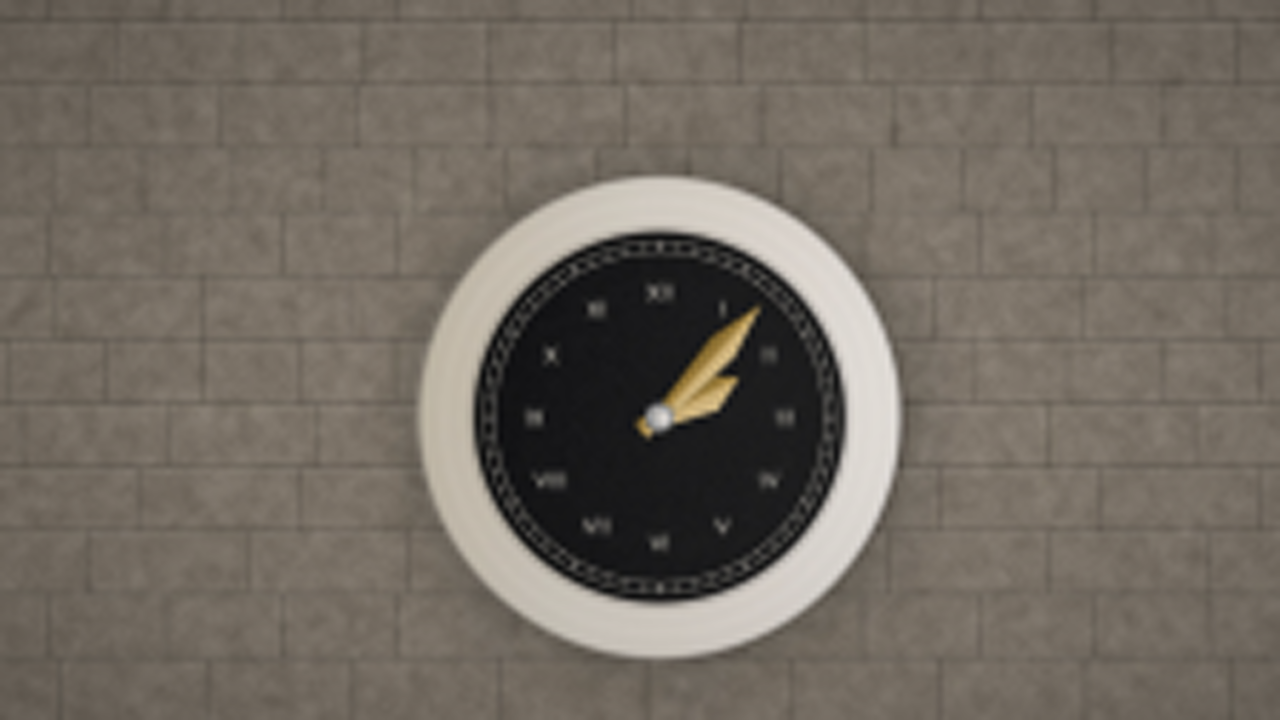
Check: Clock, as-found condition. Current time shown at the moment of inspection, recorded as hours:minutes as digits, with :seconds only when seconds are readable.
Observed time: 2:07
